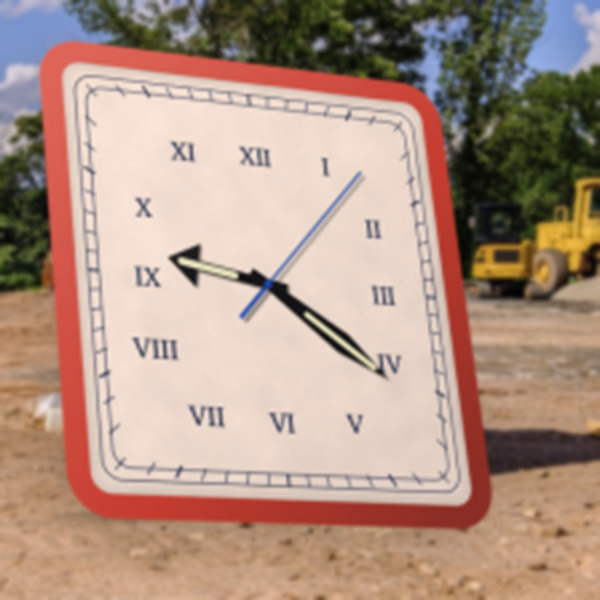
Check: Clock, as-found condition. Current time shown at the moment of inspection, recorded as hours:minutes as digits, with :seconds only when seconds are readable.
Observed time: 9:21:07
